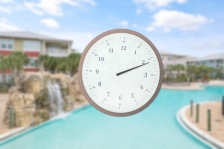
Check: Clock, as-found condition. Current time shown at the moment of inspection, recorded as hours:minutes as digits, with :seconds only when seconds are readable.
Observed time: 2:11
